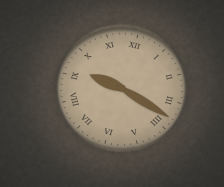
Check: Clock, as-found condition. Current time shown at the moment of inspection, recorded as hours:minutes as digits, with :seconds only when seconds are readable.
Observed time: 9:18
